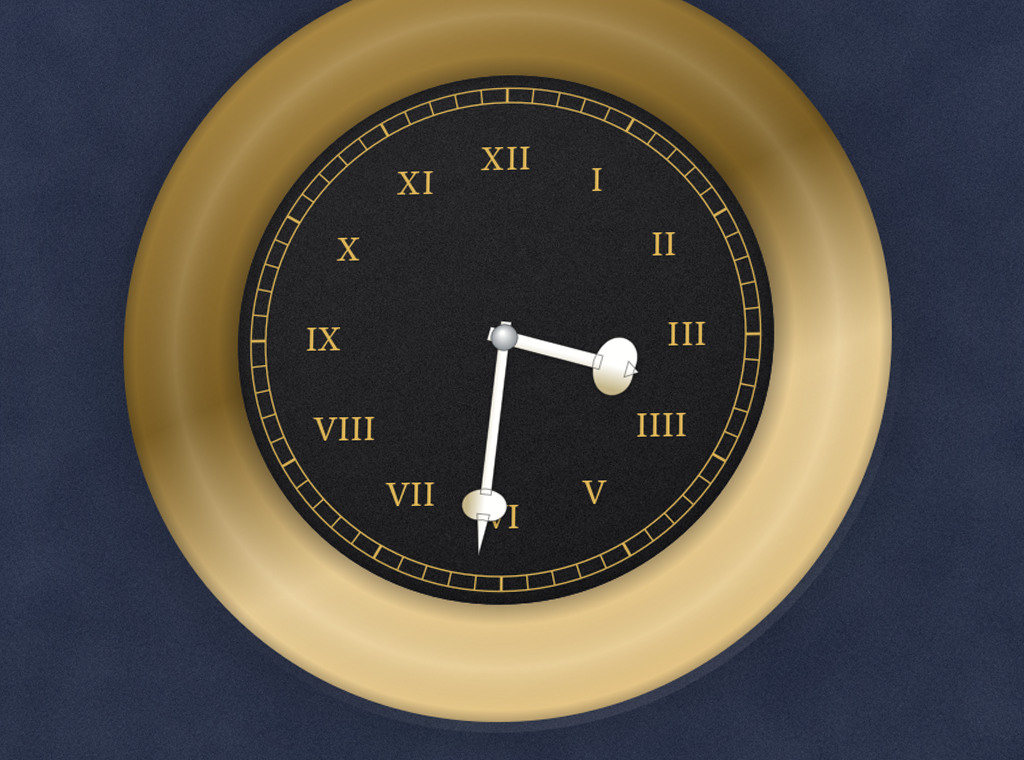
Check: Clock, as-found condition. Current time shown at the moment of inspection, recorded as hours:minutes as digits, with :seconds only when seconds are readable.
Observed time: 3:31
